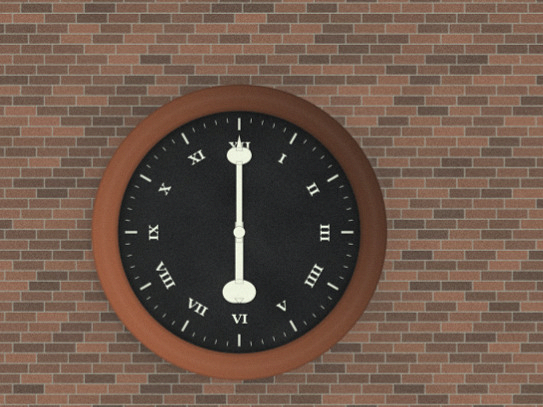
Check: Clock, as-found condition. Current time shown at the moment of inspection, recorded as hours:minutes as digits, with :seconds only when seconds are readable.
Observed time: 6:00
